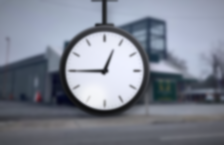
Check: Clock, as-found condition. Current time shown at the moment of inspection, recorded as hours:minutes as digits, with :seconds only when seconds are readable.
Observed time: 12:45
